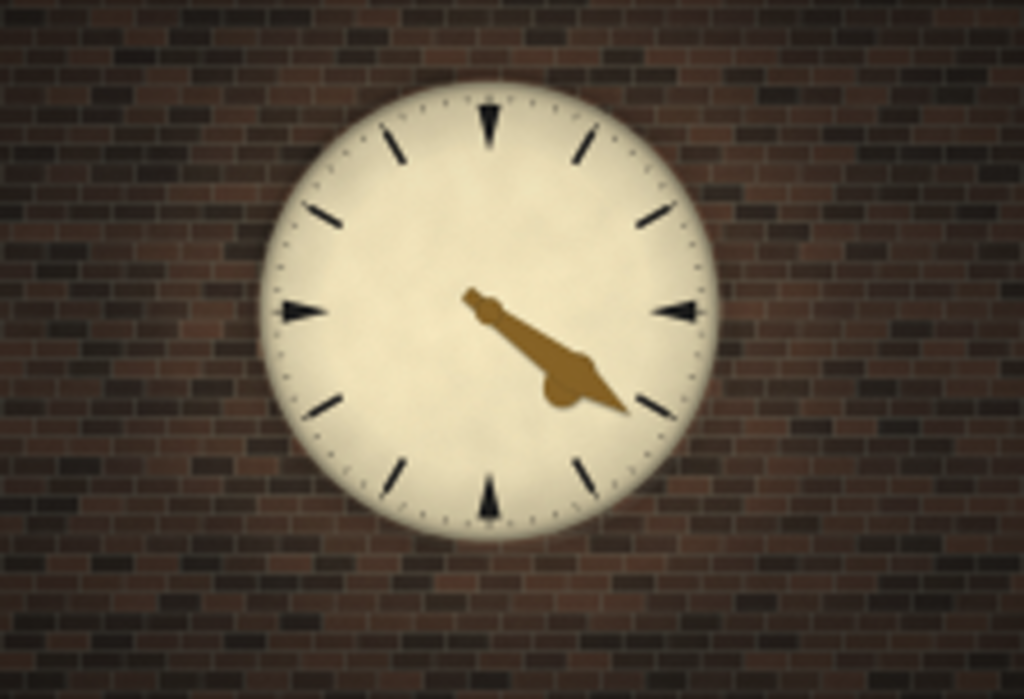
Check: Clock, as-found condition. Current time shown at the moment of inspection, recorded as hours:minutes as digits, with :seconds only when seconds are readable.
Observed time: 4:21
